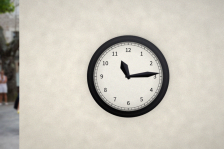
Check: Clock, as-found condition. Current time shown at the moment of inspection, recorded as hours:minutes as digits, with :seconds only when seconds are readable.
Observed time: 11:14
